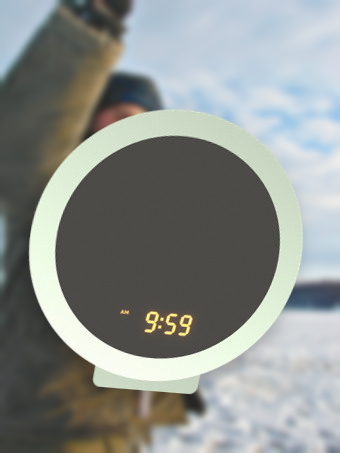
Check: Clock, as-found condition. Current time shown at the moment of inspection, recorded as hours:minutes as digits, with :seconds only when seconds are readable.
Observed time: 9:59
